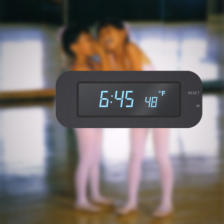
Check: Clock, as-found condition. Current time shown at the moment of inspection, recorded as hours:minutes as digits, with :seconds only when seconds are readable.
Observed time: 6:45
